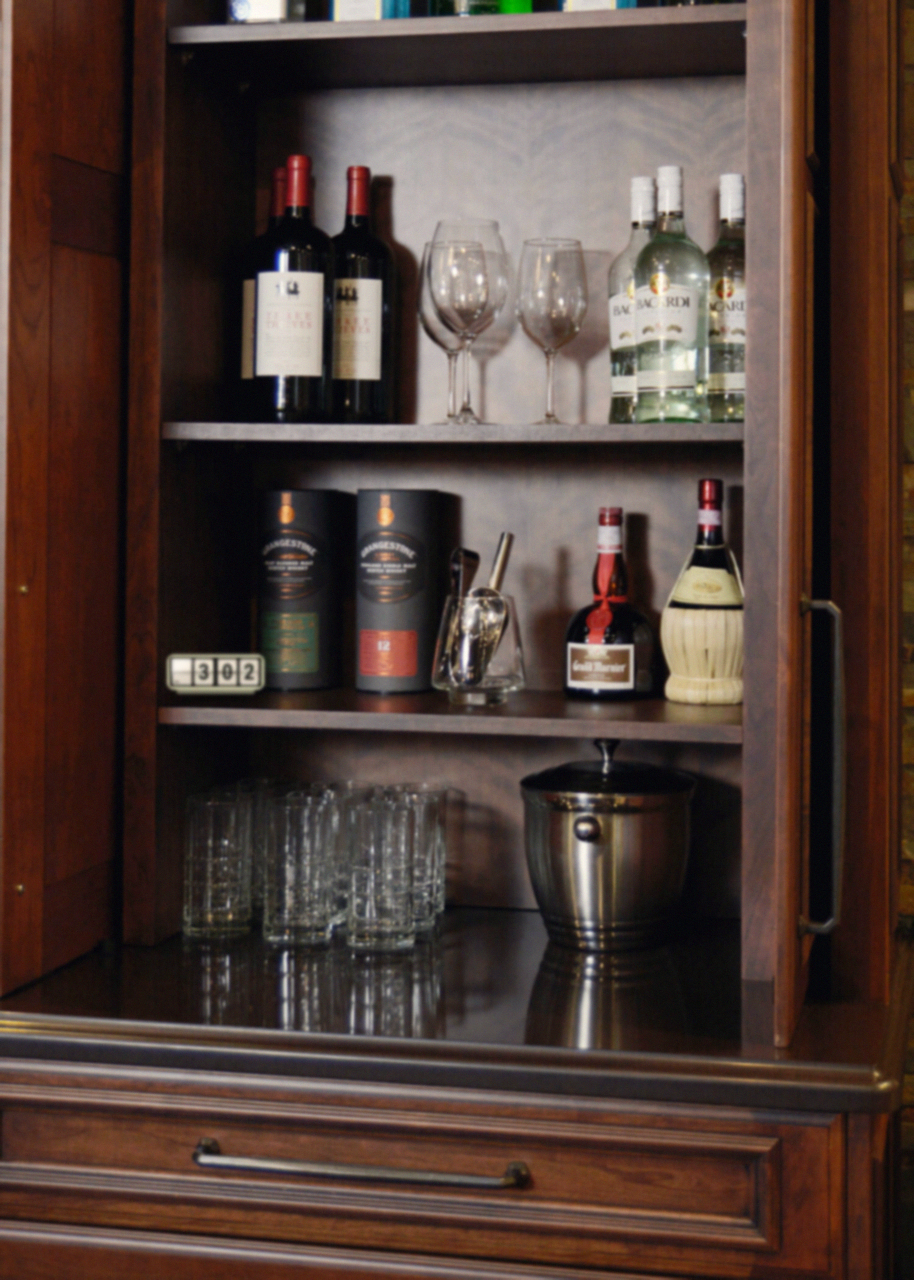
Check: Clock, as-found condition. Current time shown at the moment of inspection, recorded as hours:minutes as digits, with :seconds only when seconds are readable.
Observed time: 3:02
